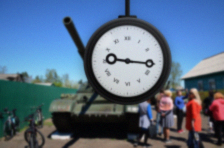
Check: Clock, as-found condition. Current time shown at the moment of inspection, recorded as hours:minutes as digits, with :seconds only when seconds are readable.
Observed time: 9:16
